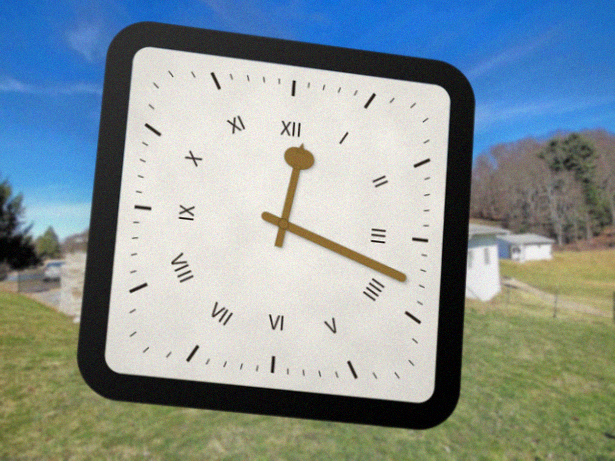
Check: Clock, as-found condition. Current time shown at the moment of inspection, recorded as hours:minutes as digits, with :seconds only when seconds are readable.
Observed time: 12:18
